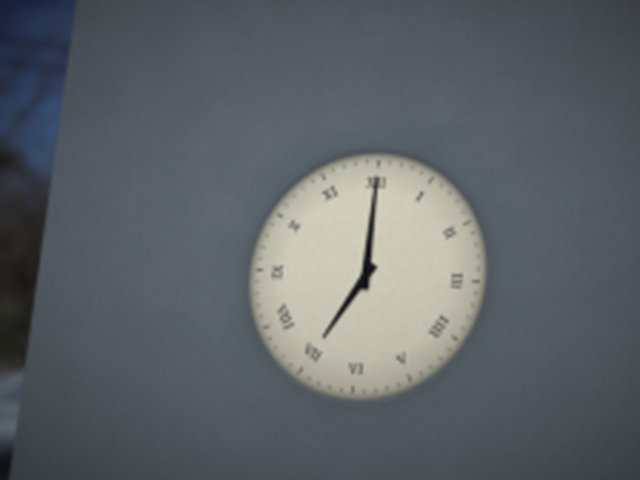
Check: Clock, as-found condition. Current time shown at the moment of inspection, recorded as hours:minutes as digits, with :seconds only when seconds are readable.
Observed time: 7:00
